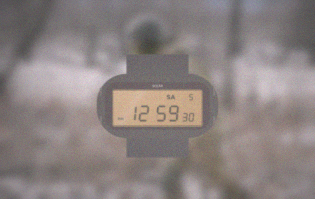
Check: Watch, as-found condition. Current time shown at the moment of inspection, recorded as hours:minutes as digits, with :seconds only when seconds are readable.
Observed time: 12:59
